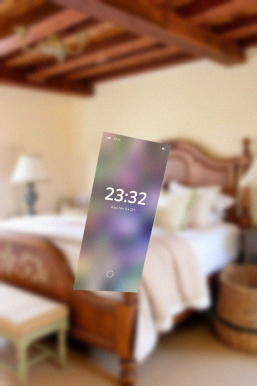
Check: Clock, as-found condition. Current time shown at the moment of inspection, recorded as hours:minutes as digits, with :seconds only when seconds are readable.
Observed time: 23:32
